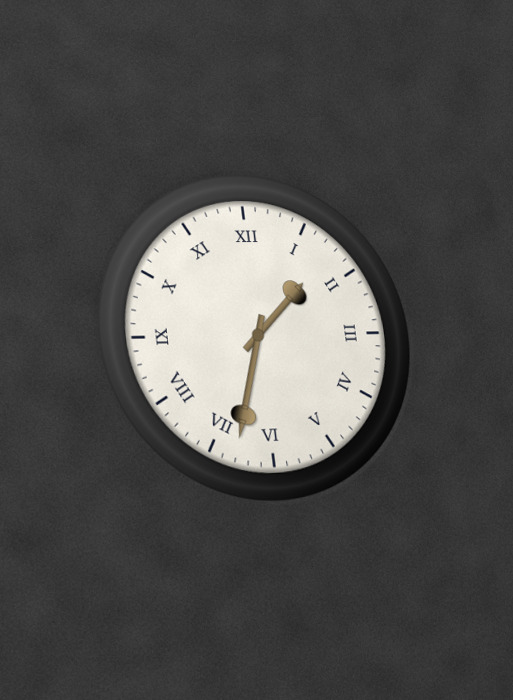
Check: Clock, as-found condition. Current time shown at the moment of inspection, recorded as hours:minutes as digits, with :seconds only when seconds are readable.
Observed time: 1:33
